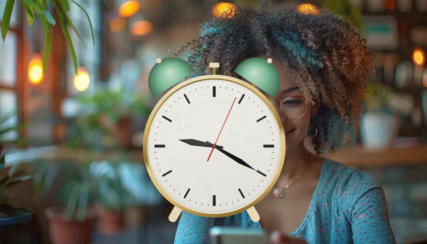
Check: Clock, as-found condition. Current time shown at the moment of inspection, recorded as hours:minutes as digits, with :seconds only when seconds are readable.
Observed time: 9:20:04
